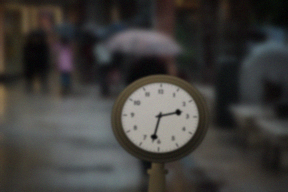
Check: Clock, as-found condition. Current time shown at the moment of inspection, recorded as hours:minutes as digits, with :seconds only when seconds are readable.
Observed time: 2:32
